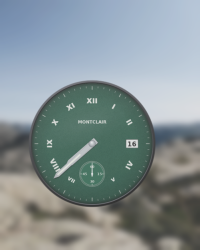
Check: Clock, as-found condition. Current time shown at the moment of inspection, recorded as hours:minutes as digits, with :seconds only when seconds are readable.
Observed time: 7:38
